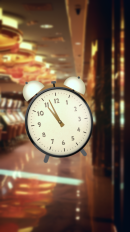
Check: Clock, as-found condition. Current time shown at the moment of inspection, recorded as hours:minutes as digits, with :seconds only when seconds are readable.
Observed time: 10:57
